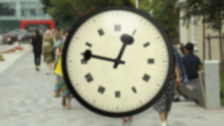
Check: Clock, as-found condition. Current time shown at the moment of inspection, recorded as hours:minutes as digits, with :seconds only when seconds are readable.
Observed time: 12:47
